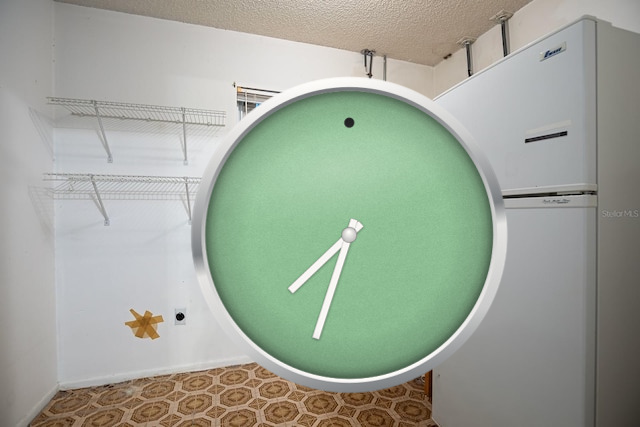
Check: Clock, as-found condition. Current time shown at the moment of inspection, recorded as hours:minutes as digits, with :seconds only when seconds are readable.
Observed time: 7:33
